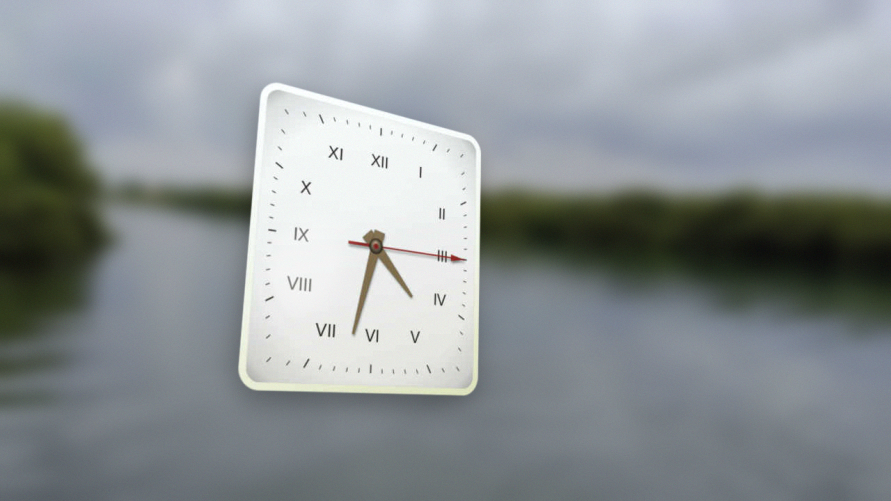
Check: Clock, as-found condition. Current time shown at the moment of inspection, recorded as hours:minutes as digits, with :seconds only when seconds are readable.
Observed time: 4:32:15
